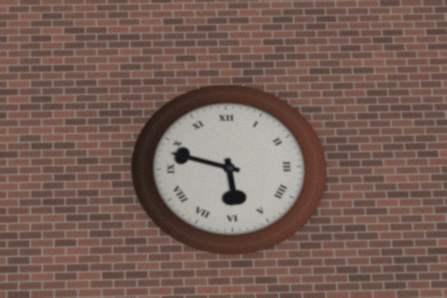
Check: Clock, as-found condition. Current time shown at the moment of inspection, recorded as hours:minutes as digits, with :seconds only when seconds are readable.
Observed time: 5:48
